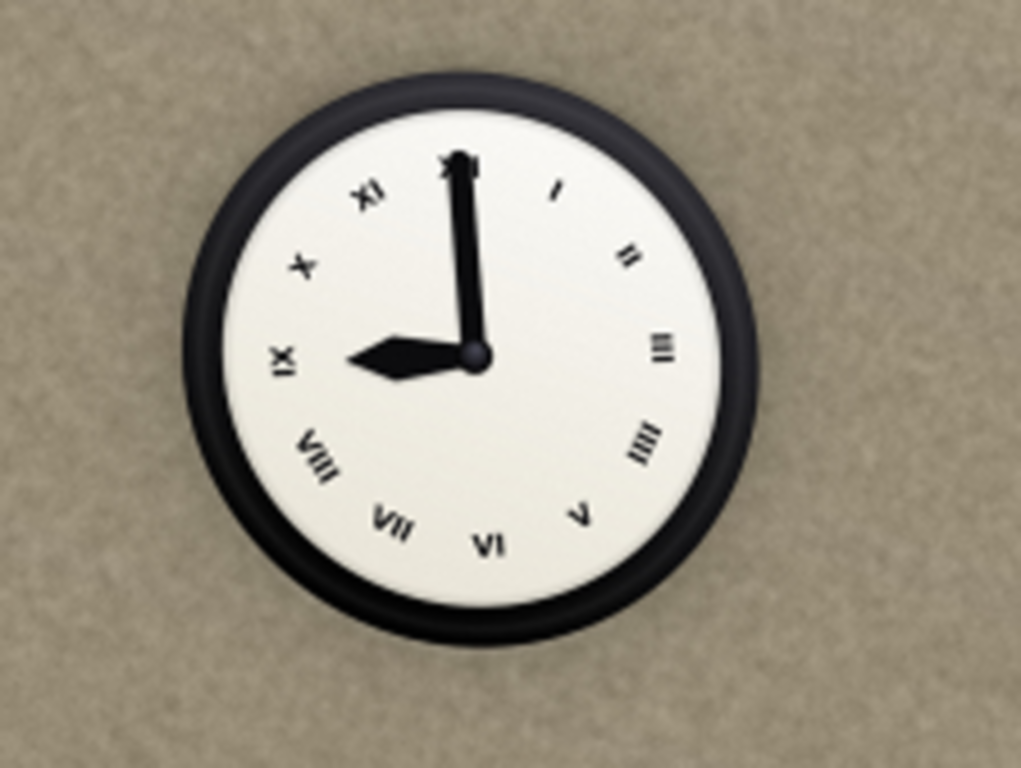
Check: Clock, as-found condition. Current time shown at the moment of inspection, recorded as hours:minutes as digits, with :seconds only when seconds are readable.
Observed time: 9:00
